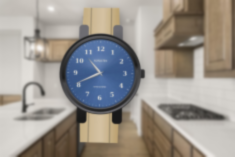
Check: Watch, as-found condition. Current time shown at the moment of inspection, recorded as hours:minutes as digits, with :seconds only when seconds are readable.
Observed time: 10:41
